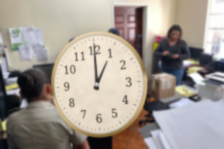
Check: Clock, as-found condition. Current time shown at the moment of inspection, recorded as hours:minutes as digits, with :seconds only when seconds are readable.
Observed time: 1:00
